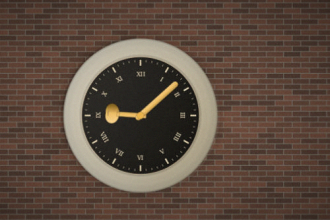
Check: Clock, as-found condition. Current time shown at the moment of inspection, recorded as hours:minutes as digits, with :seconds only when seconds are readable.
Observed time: 9:08
